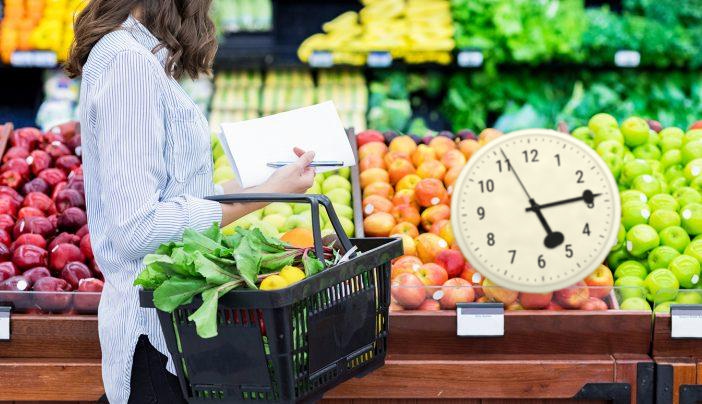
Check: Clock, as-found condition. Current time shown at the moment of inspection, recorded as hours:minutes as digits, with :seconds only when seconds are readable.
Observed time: 5:13:56
